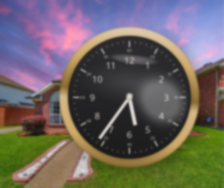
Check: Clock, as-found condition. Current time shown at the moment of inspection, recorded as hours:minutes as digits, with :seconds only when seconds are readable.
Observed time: 5:36
